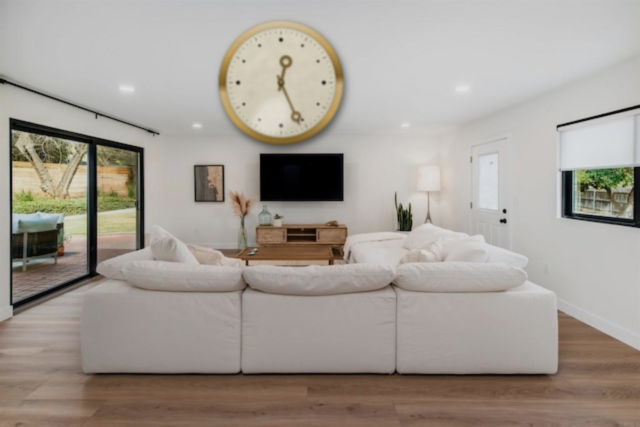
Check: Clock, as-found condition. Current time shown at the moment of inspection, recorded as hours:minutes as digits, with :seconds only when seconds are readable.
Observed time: 12:26
